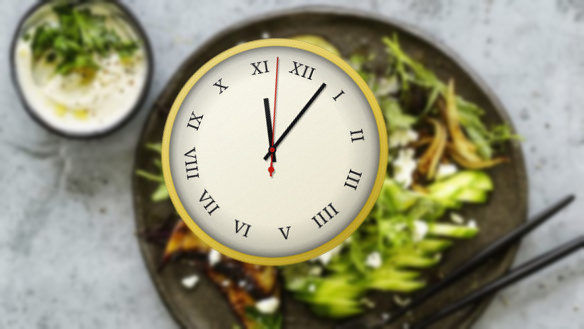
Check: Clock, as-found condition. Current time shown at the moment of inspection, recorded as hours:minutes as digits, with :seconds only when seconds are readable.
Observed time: 11:02:57
